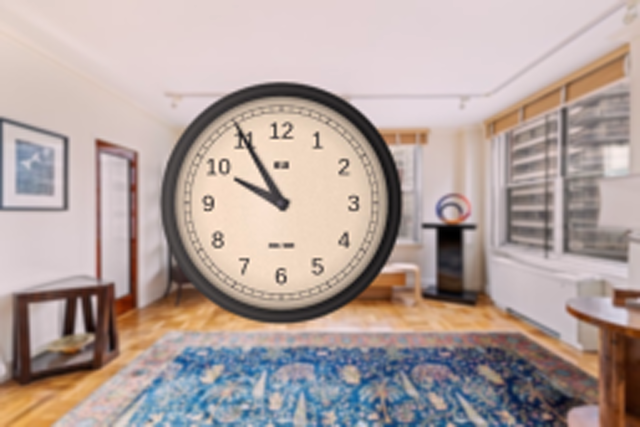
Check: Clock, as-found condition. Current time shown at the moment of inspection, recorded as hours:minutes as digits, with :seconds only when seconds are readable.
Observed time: 9:55
